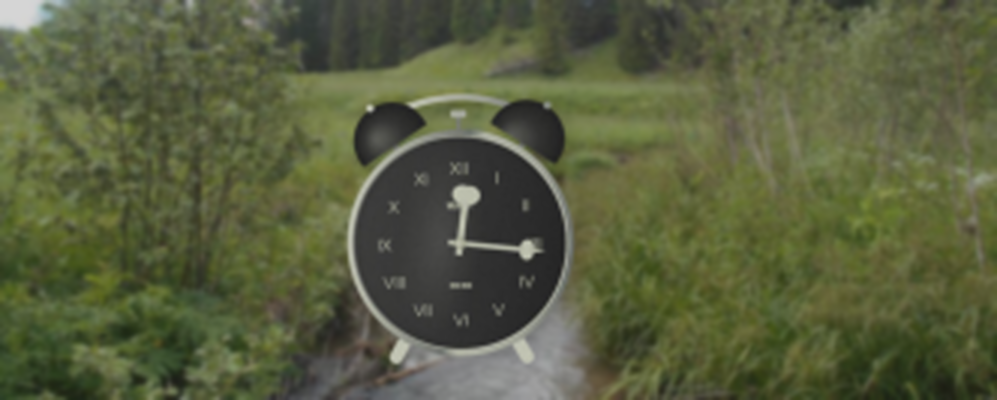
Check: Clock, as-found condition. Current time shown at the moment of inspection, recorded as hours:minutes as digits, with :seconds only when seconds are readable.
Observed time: 12:16
